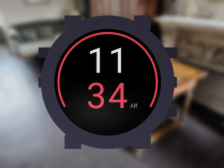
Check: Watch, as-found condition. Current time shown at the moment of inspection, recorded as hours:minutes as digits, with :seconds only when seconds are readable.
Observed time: 11:34
